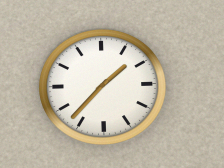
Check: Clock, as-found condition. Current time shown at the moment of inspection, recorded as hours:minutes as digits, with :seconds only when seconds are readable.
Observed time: 1:37
